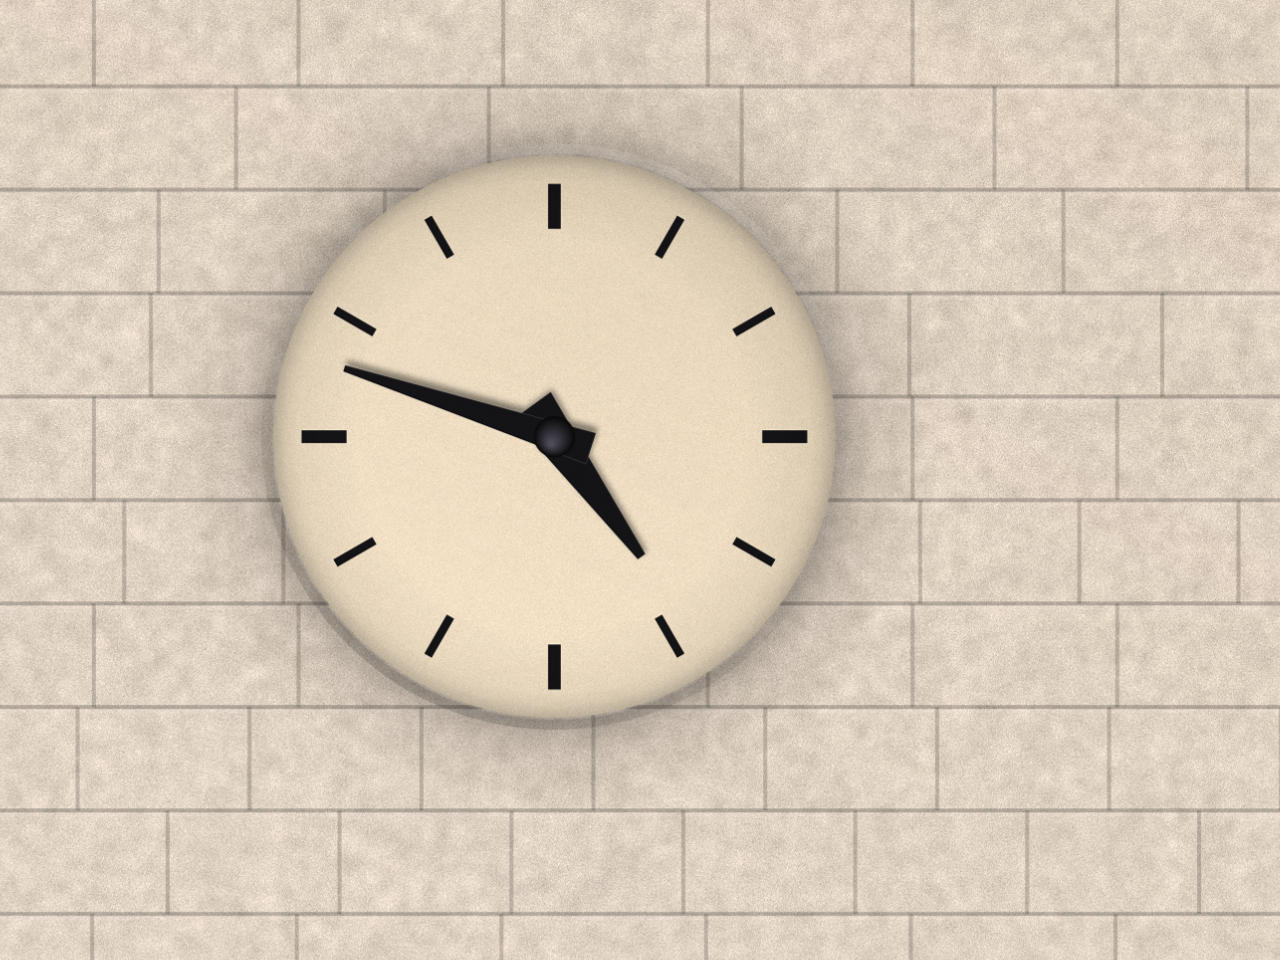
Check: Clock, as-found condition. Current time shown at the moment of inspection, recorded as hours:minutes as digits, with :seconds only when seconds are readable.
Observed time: 4:48
